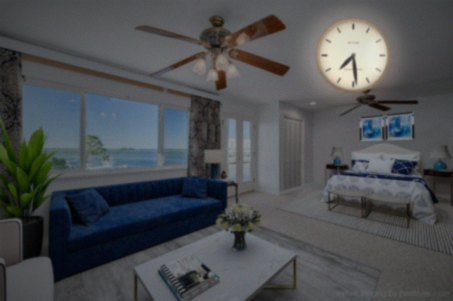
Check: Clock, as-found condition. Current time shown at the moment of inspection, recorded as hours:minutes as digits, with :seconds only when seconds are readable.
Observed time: 7:29
